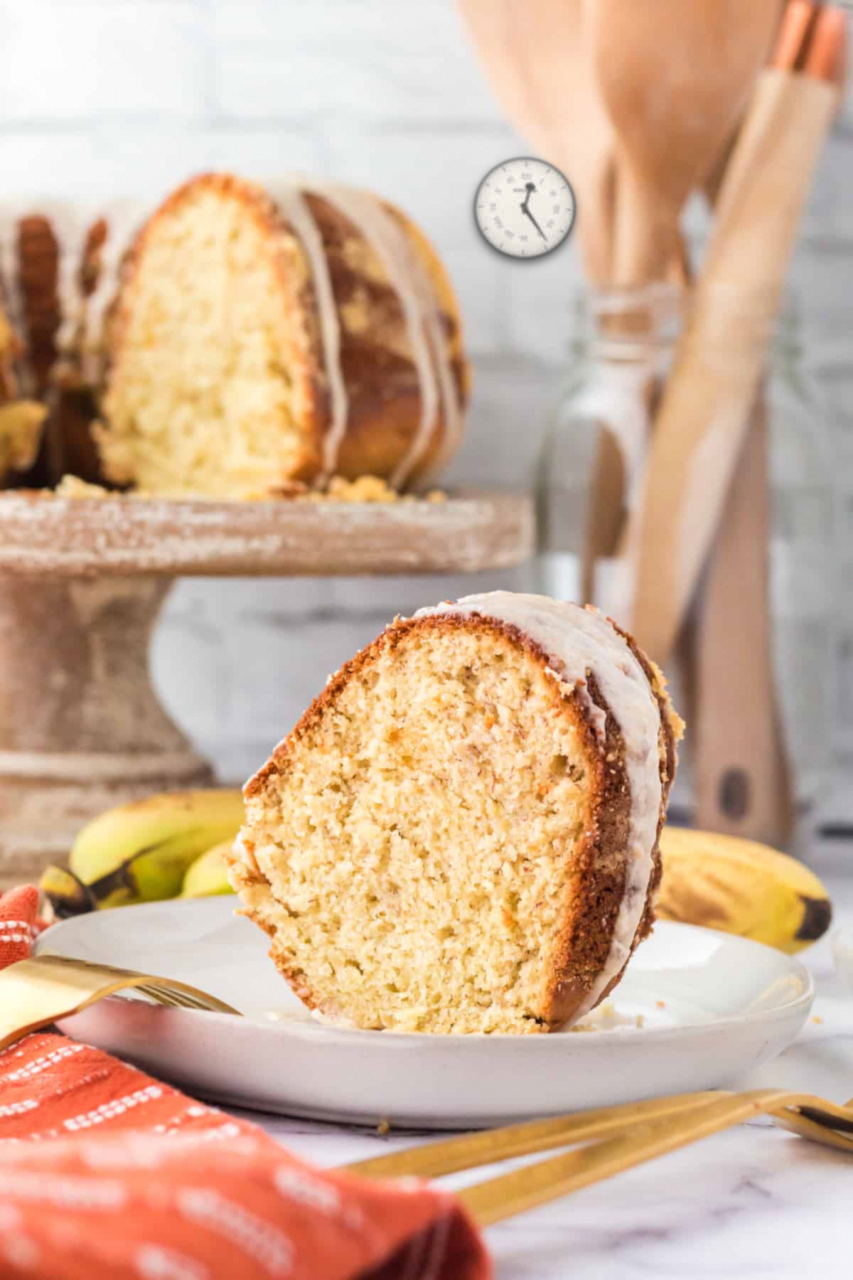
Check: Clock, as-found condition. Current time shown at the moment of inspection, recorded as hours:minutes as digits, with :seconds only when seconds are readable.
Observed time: 12:24
